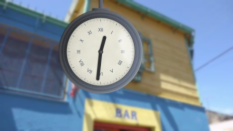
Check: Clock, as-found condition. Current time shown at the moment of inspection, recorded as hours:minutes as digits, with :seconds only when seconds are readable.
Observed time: 12:31
